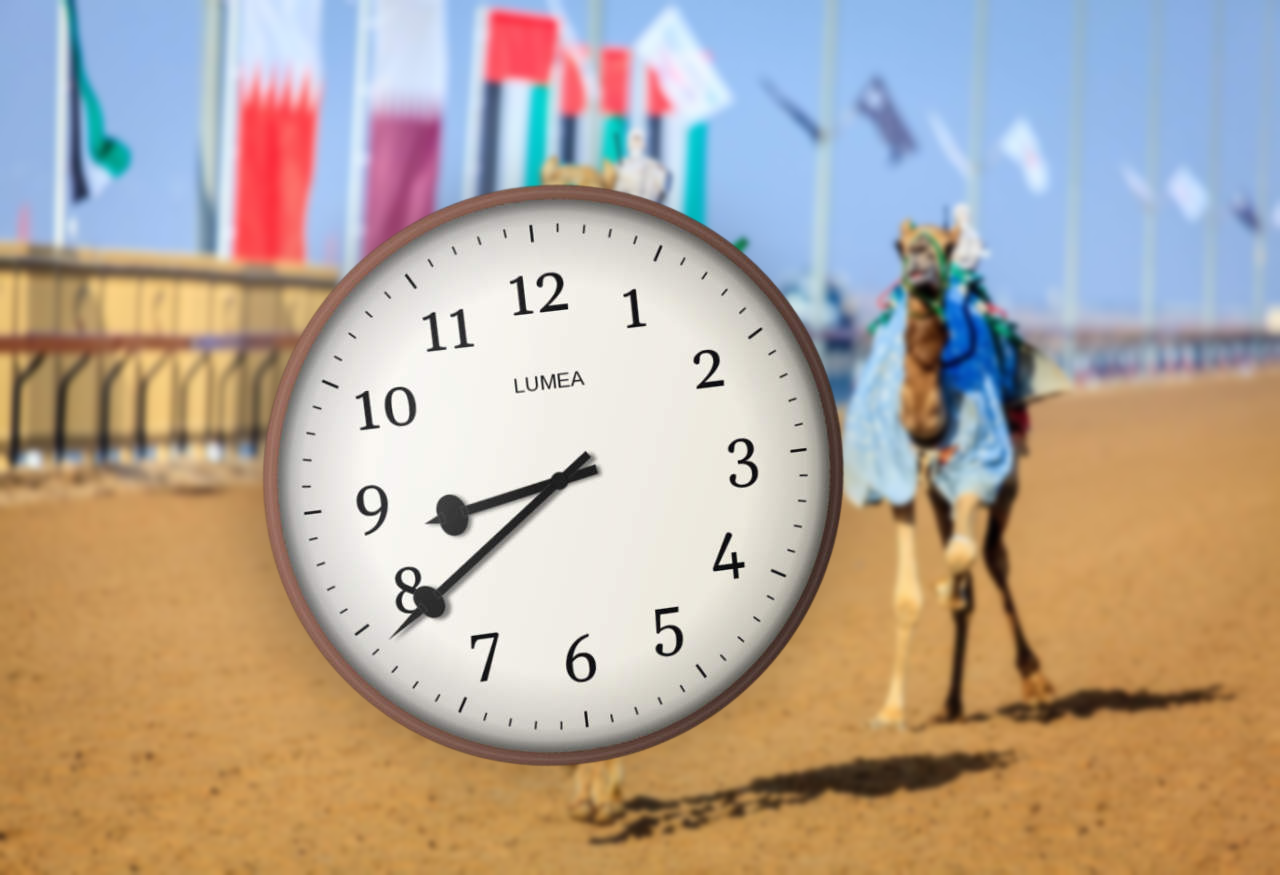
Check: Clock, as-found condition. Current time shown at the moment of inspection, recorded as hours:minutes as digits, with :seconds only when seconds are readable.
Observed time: 8:39
